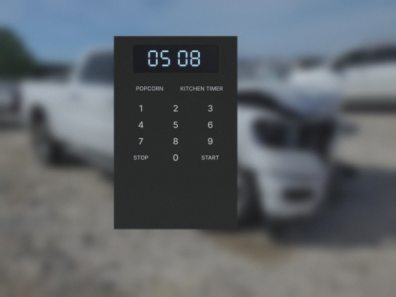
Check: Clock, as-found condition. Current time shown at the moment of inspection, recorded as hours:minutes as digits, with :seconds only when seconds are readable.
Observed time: 5:08
